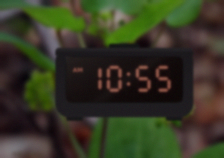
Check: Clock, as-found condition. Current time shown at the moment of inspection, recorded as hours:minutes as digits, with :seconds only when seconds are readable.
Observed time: 10:55
